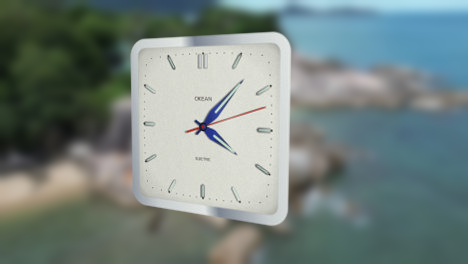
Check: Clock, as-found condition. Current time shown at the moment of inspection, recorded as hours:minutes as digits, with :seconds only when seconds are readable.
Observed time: 4:07:12
